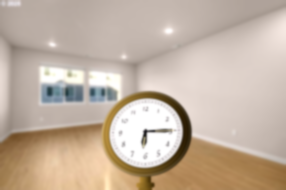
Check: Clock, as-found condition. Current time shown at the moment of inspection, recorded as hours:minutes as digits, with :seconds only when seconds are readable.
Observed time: 6:15
